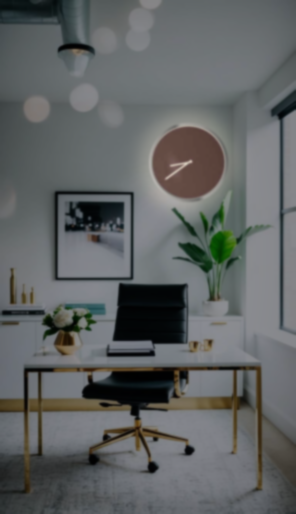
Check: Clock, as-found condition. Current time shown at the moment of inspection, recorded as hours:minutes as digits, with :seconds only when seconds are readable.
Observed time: 8:39
